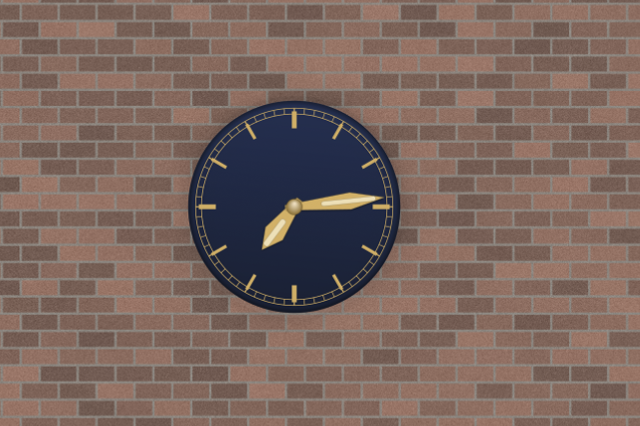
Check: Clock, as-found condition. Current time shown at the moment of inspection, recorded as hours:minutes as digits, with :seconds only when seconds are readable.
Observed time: 7:14
